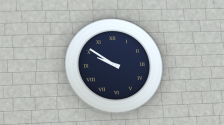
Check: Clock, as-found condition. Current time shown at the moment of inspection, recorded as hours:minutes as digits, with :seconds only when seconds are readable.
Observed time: 9:51
